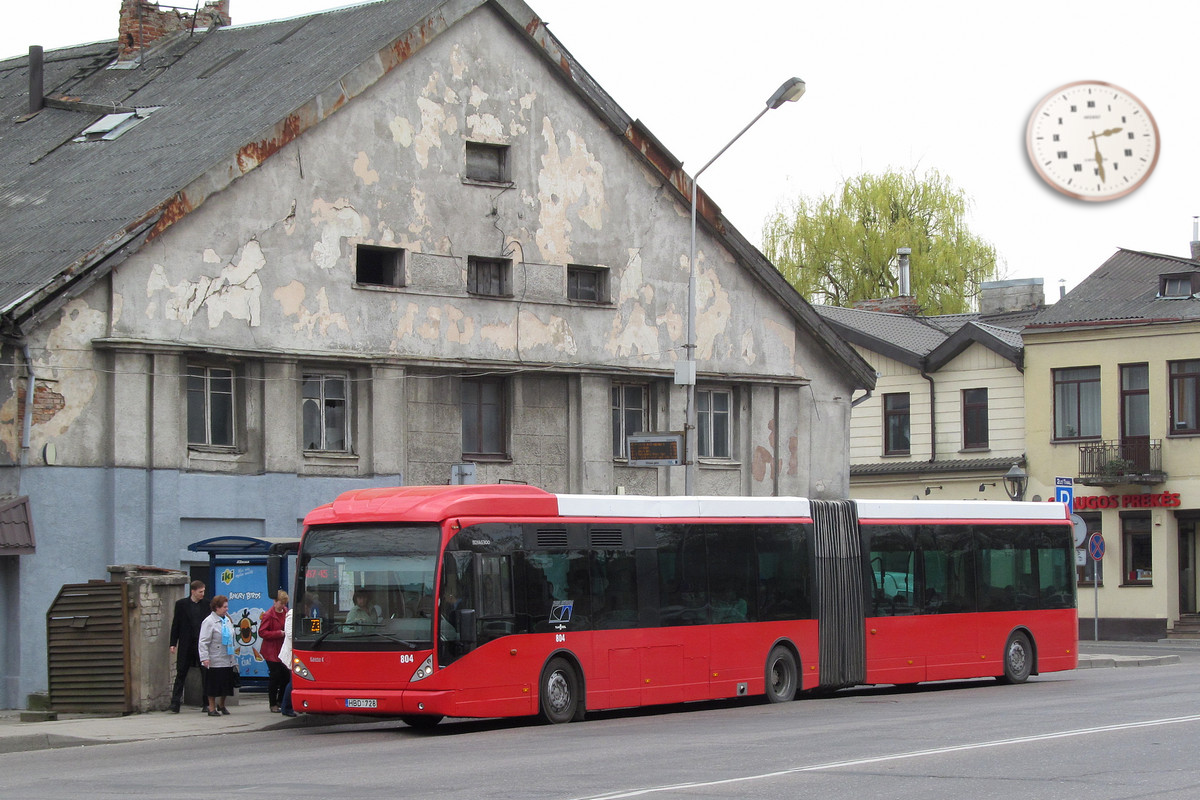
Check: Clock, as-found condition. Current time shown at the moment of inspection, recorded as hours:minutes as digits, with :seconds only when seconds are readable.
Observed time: 2:29
